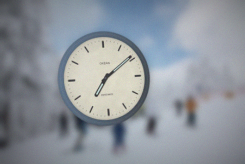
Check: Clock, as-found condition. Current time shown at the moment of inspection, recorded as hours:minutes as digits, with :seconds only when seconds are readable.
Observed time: 7:09
